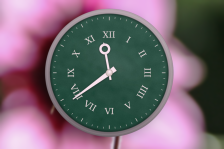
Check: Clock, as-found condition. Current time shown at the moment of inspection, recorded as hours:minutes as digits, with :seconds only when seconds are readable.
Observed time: 11:39
